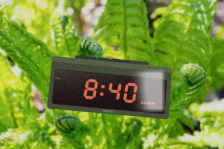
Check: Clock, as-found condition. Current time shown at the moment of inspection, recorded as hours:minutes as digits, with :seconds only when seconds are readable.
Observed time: 8:40
